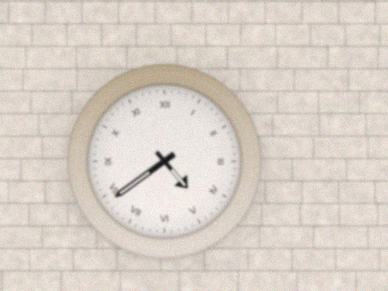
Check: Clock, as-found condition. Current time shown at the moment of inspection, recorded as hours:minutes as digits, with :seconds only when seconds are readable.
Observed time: 4:39
